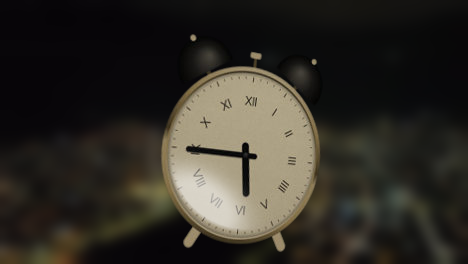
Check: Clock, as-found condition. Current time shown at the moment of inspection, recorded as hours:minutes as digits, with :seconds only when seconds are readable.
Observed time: 5:45
